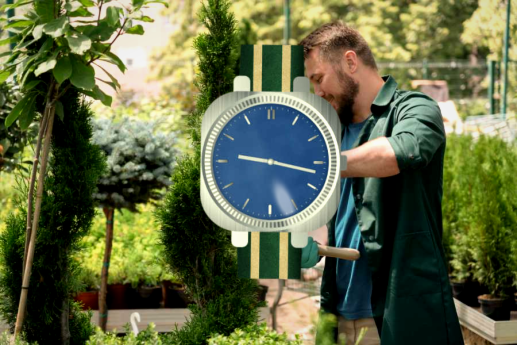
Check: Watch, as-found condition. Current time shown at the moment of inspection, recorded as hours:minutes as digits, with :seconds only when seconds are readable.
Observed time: 9:17
